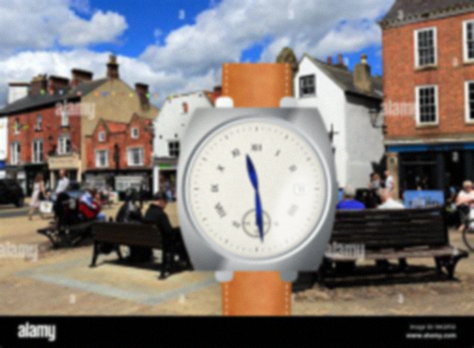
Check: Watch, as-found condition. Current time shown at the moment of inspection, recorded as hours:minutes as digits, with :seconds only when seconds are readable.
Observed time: 11:29
